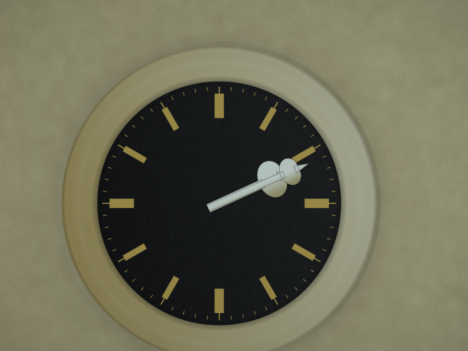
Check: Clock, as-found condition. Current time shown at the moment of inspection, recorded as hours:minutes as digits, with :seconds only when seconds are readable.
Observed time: 2:11
